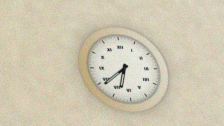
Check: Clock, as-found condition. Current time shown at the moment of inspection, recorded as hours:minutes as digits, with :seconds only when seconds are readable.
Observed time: 6:39
